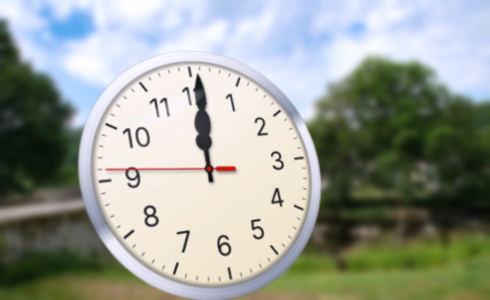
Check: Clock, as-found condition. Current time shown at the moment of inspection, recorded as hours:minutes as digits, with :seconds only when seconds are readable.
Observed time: 12:00:46
